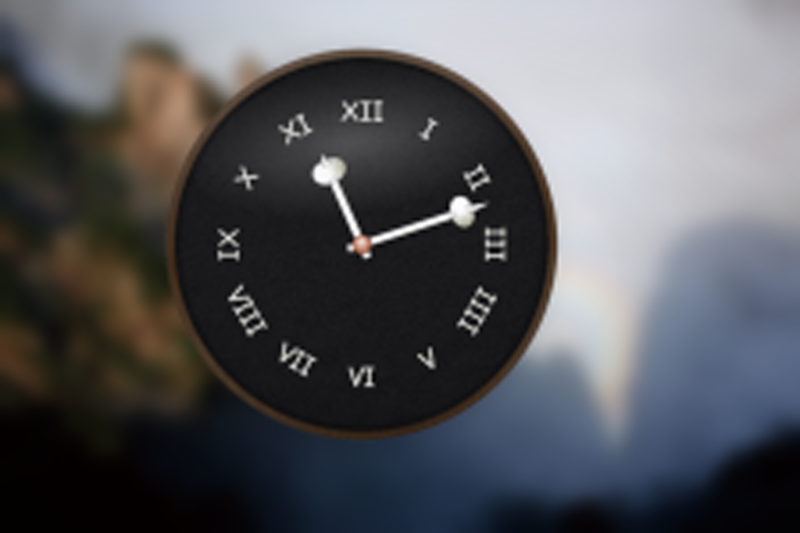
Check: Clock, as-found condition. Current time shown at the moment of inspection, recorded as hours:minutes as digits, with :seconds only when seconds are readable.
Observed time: 11:12
